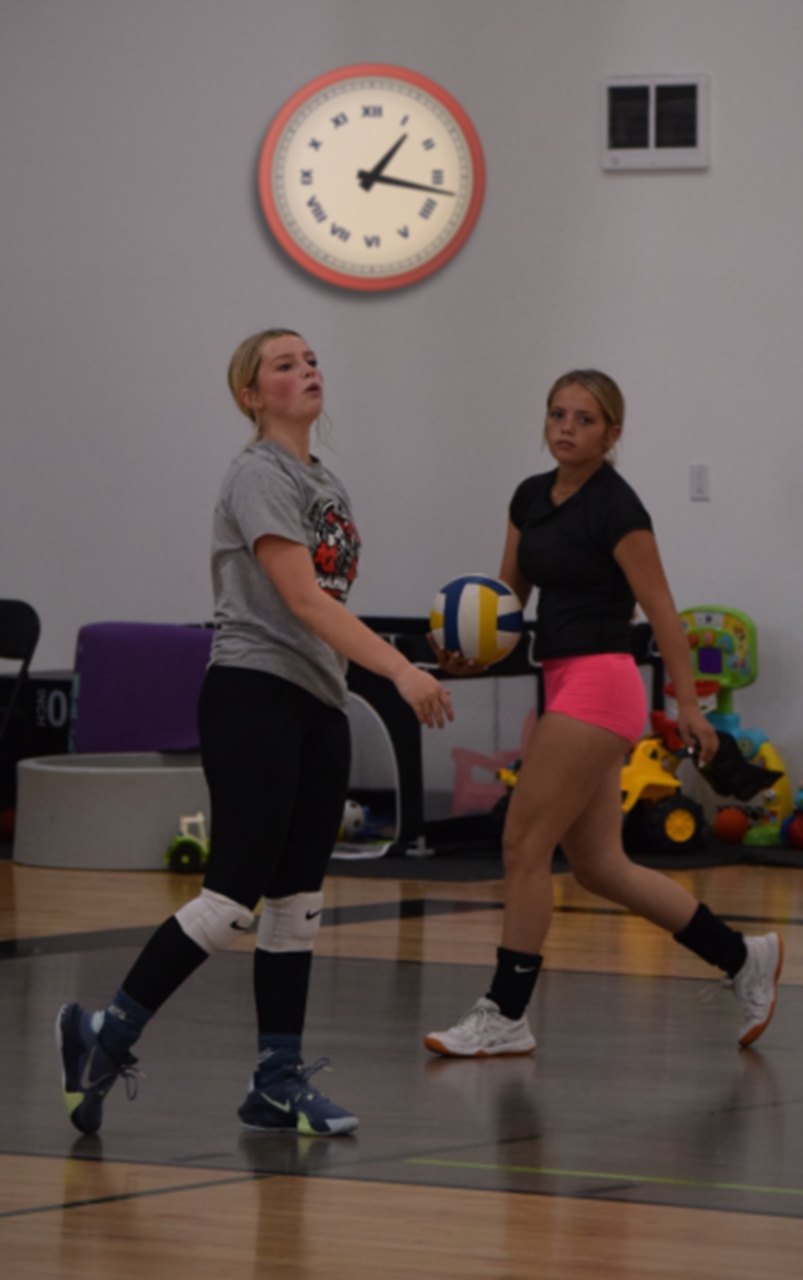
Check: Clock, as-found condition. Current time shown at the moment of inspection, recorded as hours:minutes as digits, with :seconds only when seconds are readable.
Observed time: 1:17
